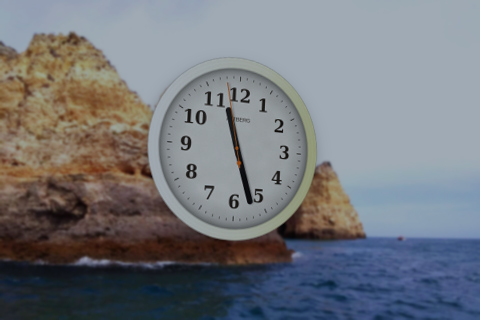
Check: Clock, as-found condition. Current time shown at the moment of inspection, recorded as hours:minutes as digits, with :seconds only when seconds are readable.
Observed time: 11:26:58
